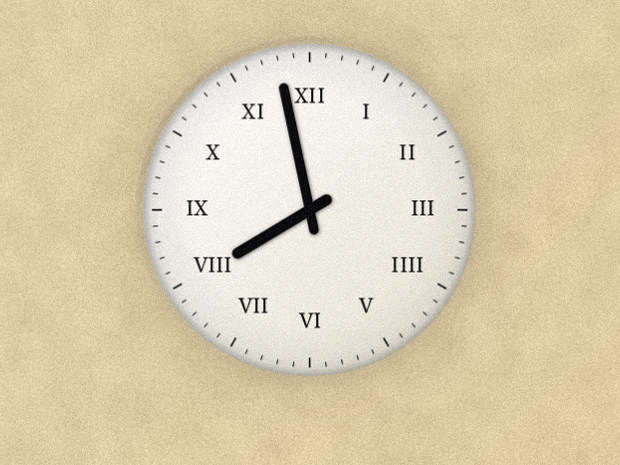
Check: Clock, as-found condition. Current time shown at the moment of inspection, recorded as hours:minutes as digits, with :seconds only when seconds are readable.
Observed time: 7:58
